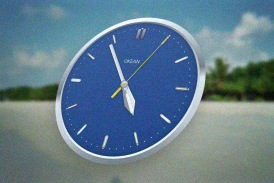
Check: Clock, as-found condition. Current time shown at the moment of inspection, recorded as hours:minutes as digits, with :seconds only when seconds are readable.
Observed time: 4:54:05
